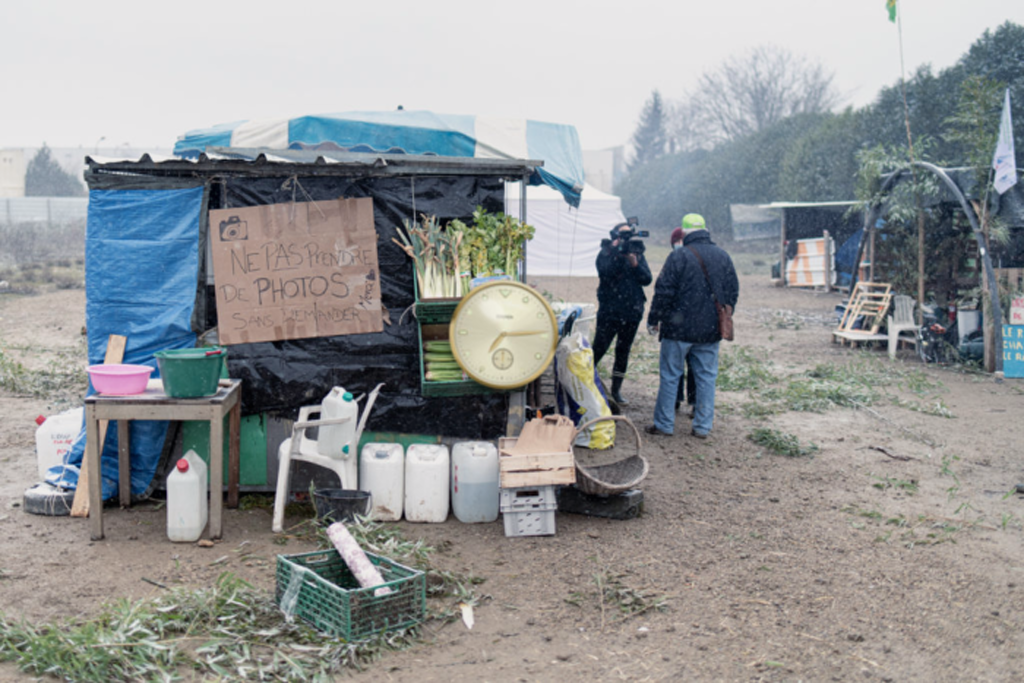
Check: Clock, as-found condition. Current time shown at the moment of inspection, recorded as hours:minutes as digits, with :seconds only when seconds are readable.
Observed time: 7:14
